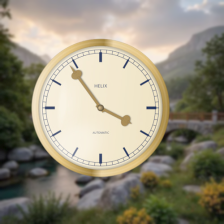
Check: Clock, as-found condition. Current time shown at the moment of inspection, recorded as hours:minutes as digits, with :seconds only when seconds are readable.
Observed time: 3:54
